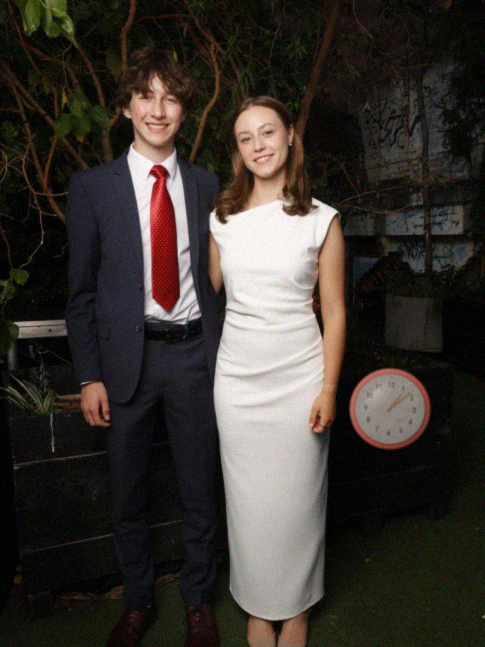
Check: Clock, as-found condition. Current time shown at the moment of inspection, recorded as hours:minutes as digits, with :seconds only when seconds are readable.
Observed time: 1:08
